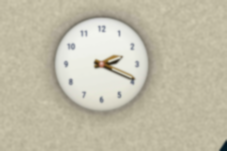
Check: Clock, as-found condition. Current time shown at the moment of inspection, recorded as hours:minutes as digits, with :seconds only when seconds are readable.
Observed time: 2:19
